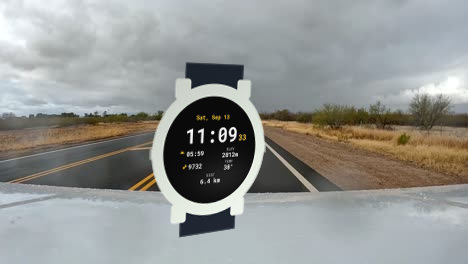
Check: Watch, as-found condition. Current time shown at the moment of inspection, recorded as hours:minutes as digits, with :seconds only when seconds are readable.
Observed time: 11:09:33
